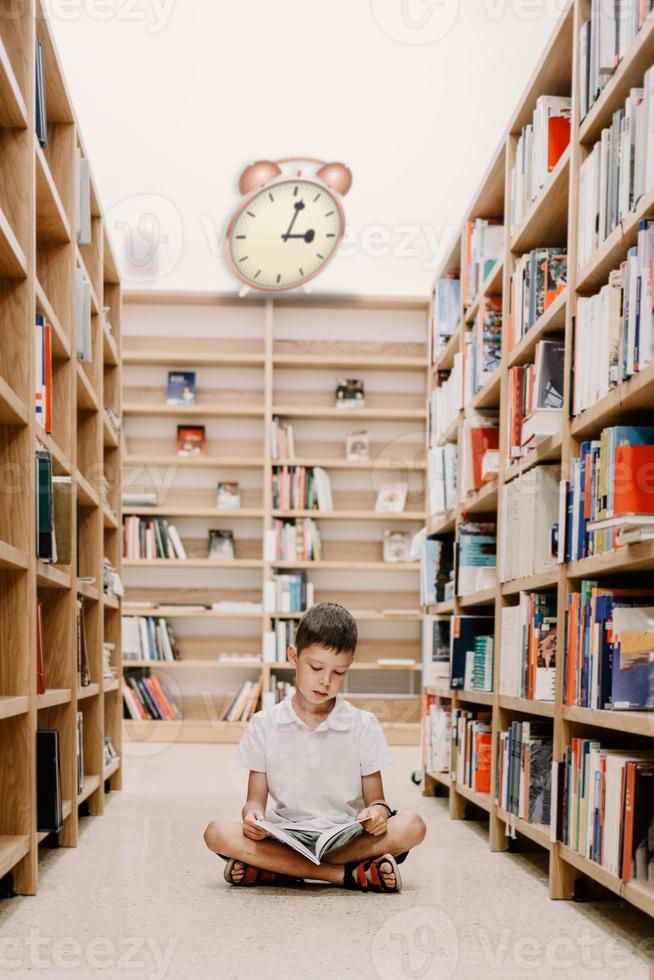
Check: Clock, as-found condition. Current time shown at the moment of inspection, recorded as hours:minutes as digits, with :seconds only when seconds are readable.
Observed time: 3:02
